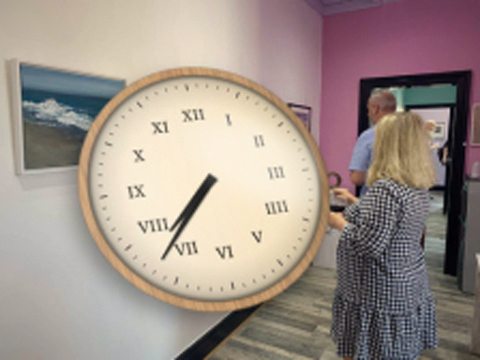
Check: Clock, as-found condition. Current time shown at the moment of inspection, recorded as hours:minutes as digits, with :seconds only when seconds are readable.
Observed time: 7:37
